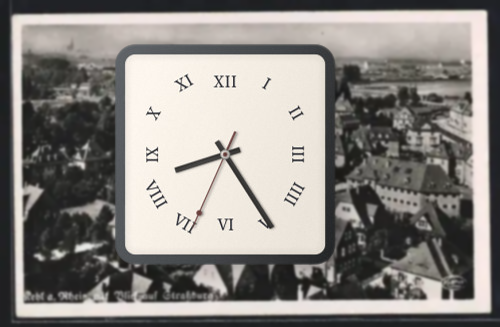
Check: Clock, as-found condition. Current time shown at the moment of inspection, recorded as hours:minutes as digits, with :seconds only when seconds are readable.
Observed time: 8:24:34
